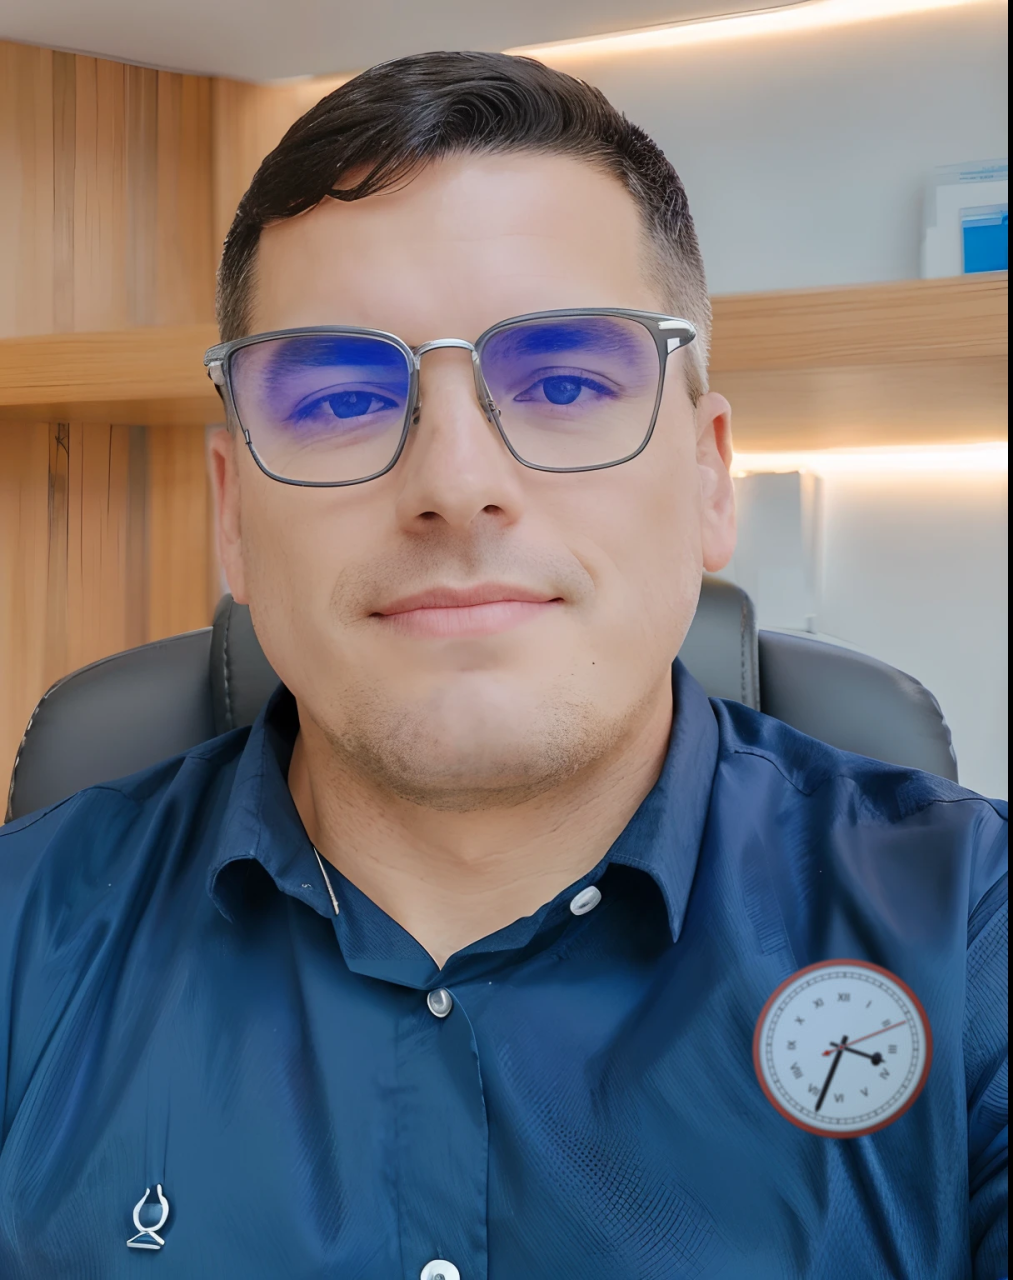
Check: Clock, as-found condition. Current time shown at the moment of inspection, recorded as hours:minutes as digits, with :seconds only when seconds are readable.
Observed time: 3:33:11
